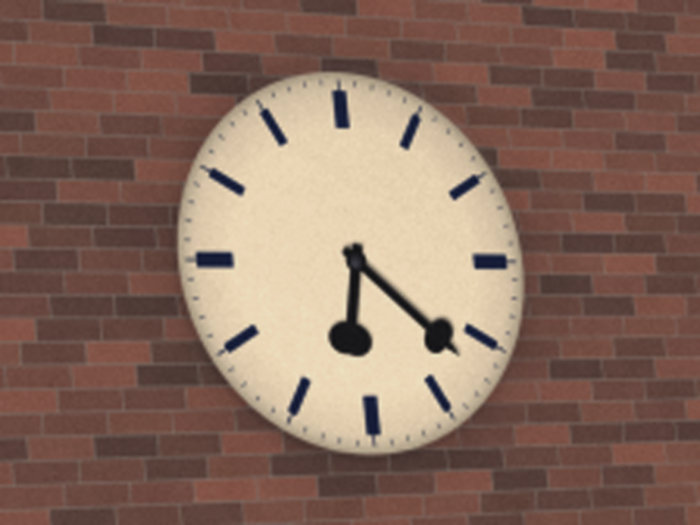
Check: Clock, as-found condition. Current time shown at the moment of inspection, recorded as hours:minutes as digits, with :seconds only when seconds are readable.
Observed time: 6:22
